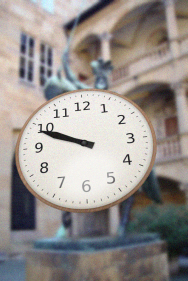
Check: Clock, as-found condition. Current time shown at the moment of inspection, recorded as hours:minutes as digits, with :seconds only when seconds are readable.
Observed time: 9:49
